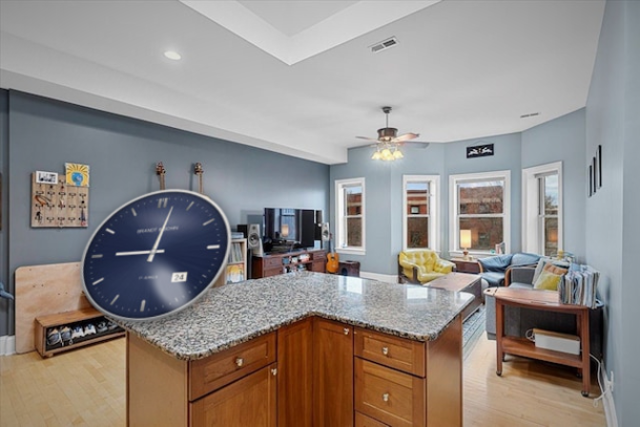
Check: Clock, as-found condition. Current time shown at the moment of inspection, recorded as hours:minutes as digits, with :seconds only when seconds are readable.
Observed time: 9:02
